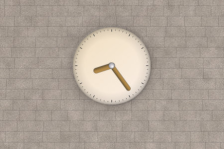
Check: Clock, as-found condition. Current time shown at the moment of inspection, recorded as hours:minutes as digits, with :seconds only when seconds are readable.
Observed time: 8:24
